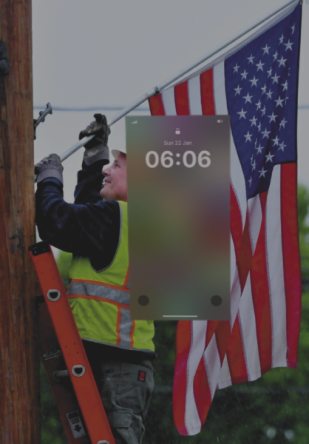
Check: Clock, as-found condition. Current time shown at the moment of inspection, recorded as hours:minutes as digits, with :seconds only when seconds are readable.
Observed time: 6:06
